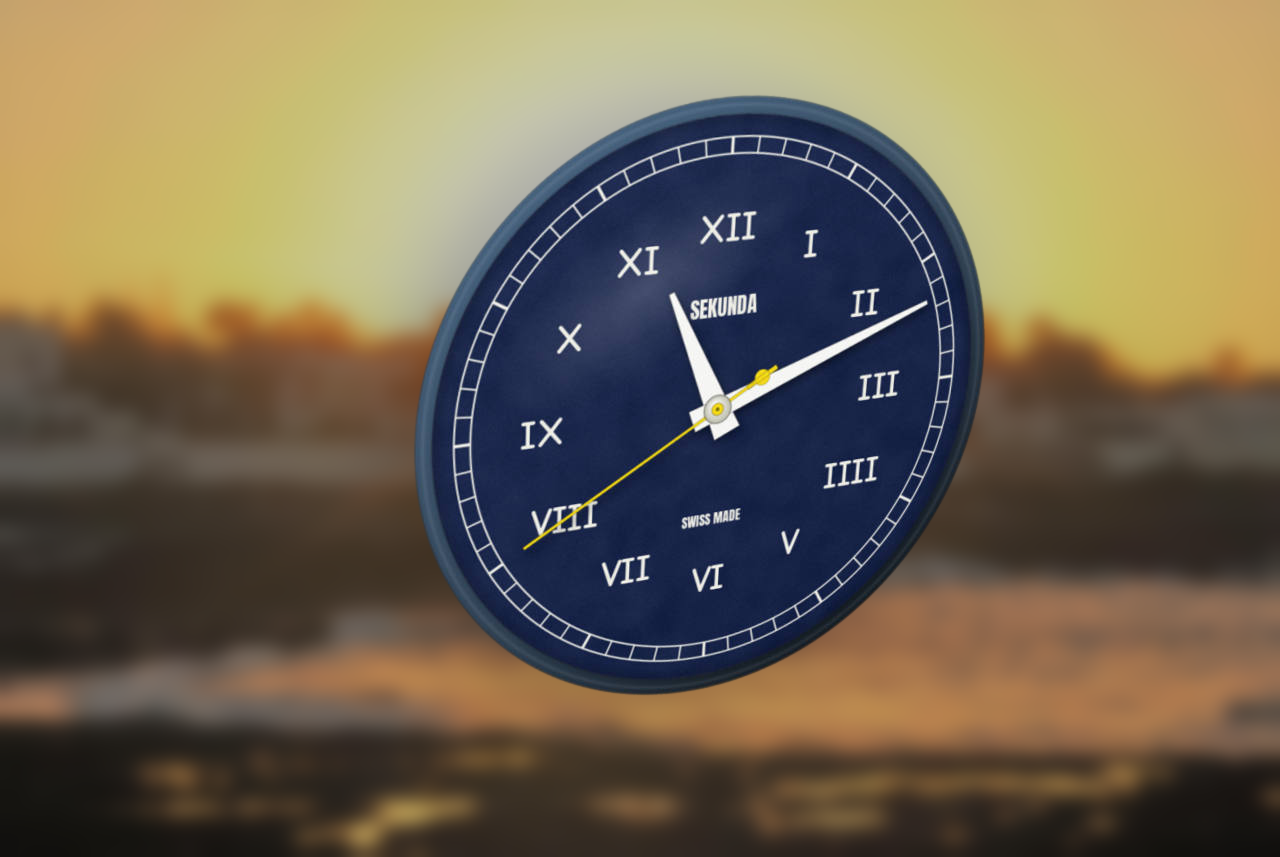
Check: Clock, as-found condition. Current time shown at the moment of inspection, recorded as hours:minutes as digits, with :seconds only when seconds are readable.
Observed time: 11:11:40
